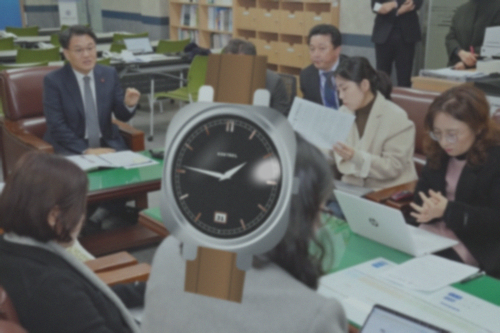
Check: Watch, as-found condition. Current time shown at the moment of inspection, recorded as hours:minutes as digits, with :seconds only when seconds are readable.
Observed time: 1:46
